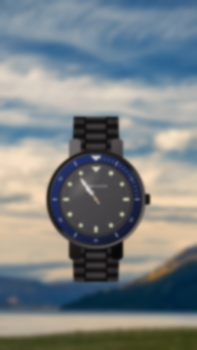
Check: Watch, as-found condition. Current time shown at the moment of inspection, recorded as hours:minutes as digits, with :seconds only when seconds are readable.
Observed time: 10:54
